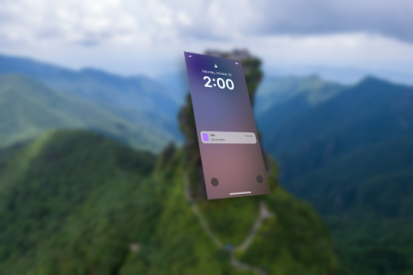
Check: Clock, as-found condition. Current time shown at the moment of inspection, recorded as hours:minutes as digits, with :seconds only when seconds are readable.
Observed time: 2:00
